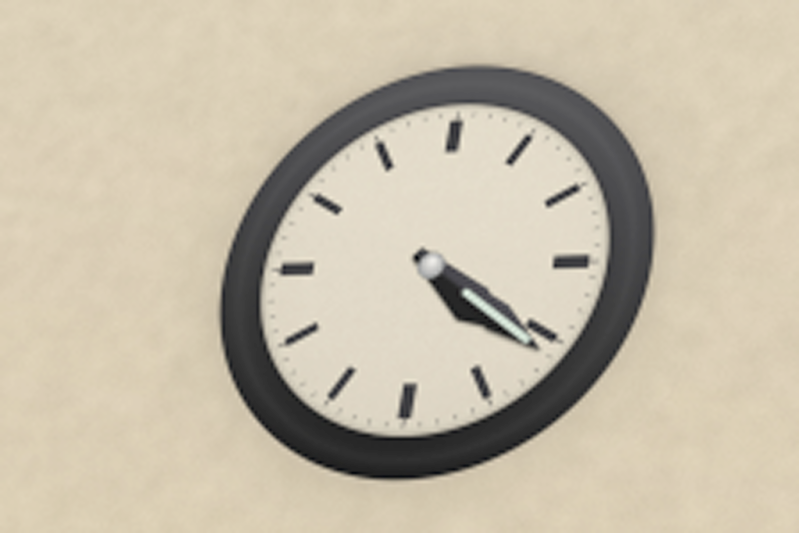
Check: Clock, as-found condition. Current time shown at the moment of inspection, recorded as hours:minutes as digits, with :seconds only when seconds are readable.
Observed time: 4:21
